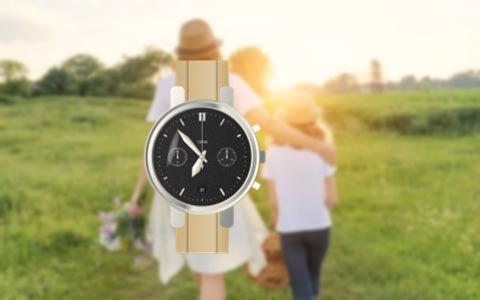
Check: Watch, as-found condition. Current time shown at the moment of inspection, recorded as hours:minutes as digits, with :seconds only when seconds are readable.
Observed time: 6:53
